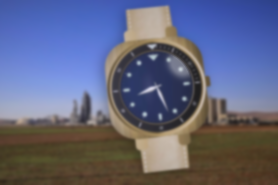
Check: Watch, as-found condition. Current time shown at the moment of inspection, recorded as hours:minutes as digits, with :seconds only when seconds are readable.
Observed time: 8:27
